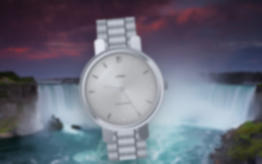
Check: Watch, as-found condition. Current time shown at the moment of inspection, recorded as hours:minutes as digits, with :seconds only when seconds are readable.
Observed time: 9:25
